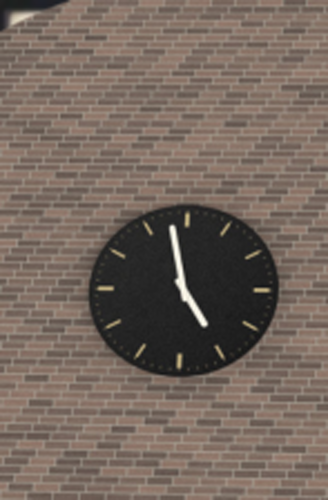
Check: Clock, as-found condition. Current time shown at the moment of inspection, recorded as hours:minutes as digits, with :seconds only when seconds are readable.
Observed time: 4:58
